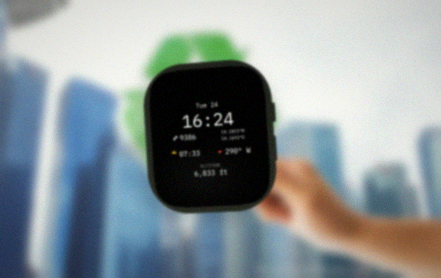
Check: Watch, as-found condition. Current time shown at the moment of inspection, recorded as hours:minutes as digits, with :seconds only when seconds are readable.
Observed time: 16:24
